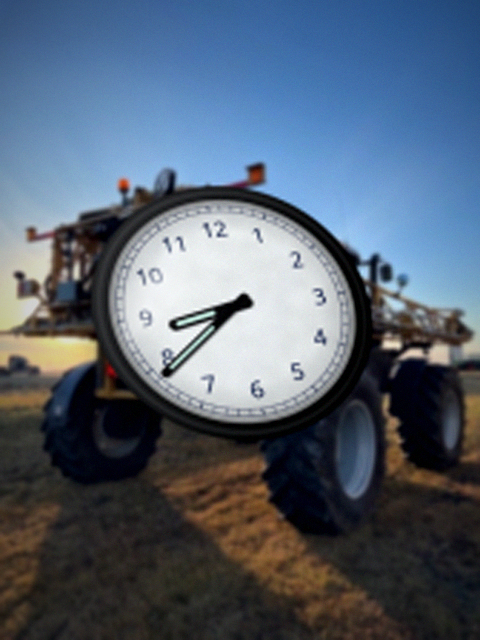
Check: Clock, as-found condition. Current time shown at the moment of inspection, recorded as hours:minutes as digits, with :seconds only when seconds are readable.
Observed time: 8:39
